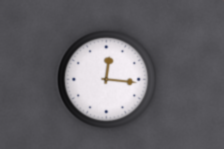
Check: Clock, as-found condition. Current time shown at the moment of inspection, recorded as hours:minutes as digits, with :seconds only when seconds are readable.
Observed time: 12:16
